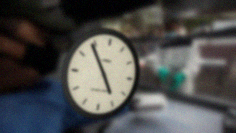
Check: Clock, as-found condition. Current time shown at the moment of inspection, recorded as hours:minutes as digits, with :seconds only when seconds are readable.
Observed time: 4:54
